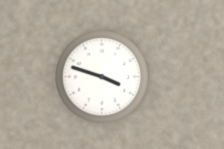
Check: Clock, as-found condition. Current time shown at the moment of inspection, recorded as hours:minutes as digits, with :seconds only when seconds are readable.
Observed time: 3:48
